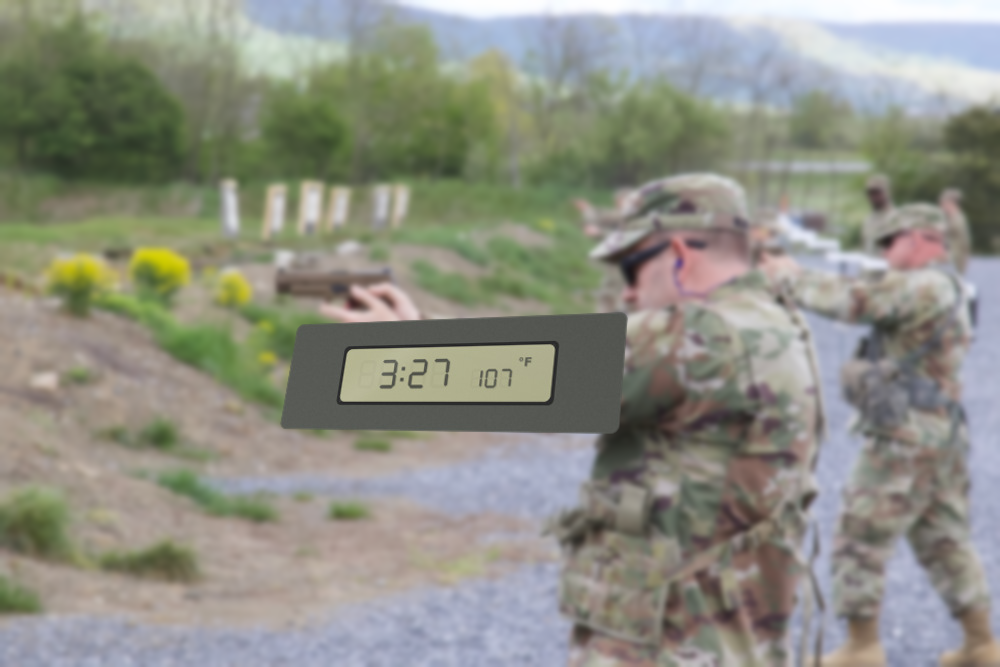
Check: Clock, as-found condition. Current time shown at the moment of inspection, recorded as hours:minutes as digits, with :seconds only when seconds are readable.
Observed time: 3:27
